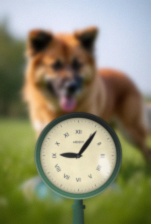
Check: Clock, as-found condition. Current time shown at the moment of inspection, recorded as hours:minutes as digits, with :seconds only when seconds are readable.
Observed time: 9:06
